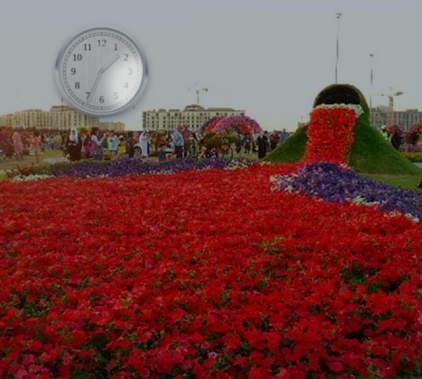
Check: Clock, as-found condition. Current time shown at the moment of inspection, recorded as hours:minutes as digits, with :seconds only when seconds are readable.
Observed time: 1:34
